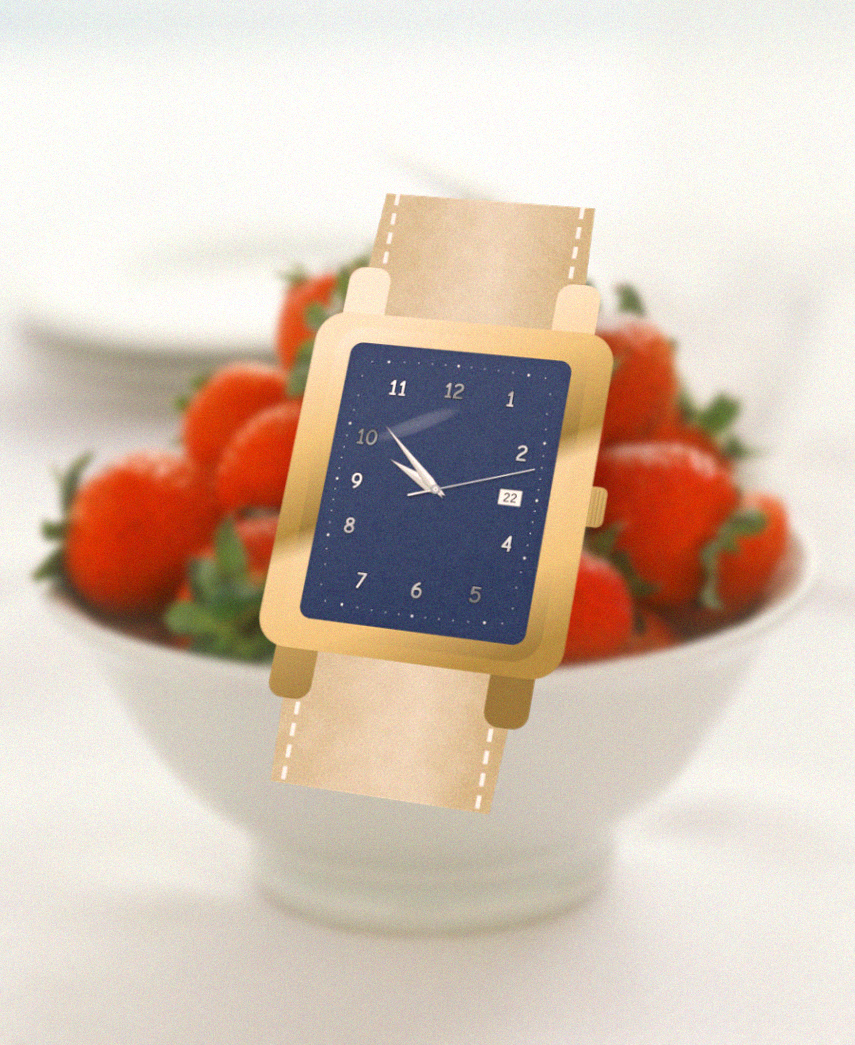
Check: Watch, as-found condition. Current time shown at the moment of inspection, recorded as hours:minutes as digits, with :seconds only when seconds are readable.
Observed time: 9:52:12
